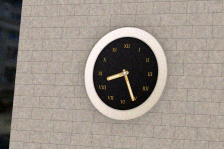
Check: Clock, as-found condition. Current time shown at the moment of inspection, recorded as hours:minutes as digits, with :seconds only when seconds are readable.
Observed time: 8:26
